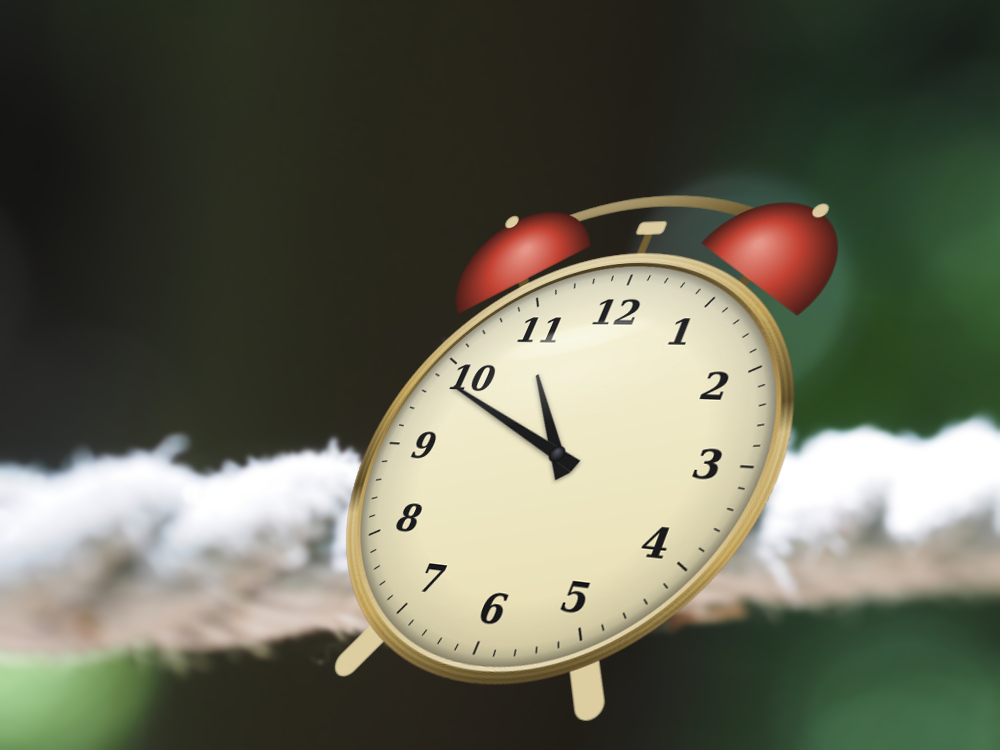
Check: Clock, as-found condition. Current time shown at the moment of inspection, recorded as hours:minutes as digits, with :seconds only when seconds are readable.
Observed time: 10:49
